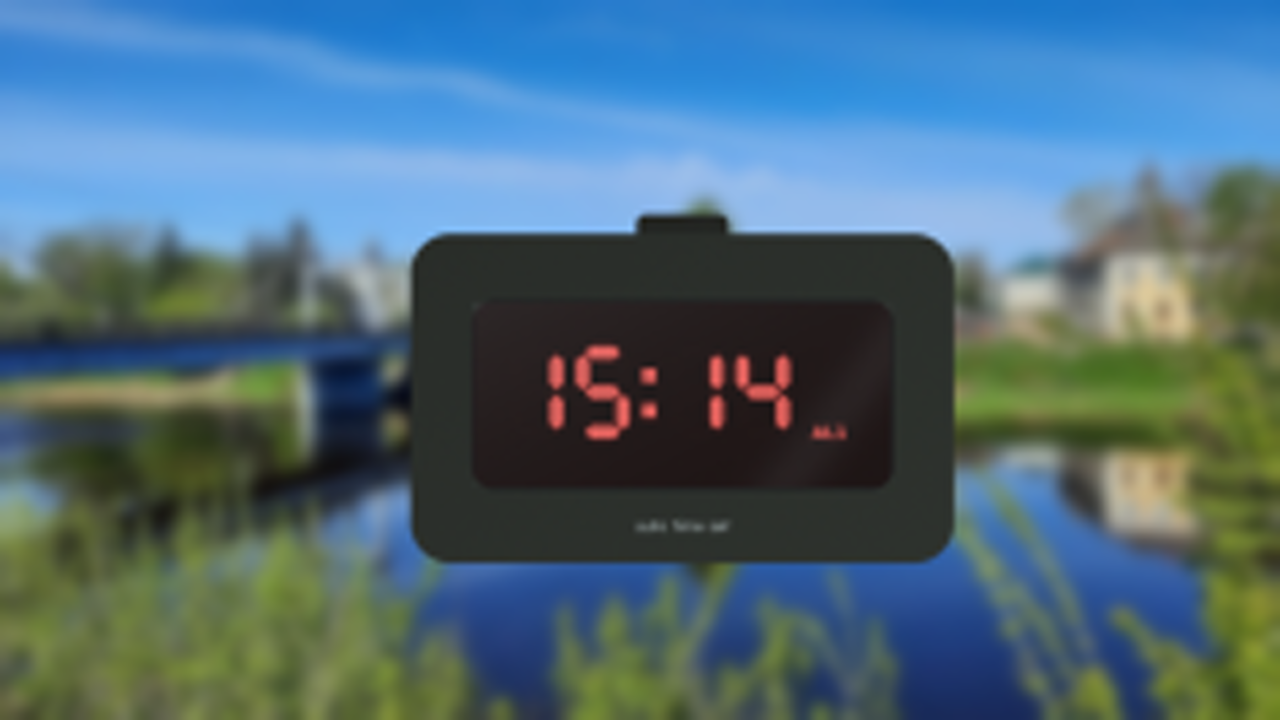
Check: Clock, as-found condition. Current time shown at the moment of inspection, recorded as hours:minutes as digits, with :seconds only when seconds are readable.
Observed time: 15:14
